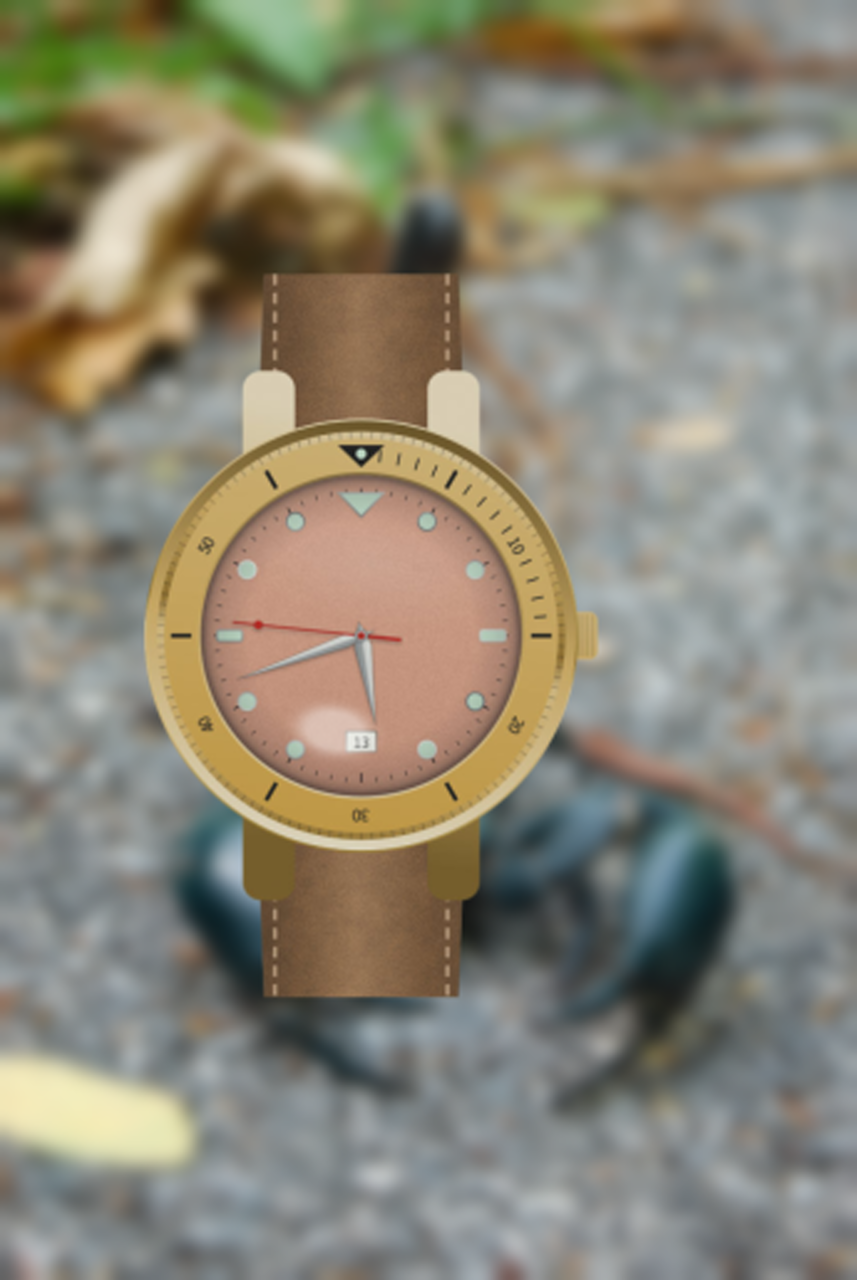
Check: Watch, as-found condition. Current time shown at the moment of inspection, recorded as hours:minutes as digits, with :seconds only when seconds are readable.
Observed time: 5:41:46
